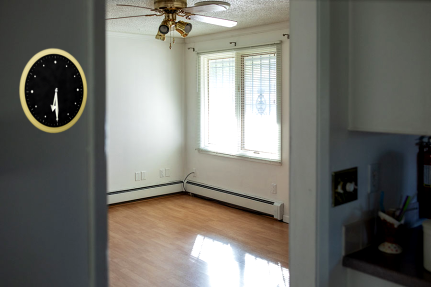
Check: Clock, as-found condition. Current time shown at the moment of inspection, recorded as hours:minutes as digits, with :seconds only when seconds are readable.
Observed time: 6:30
